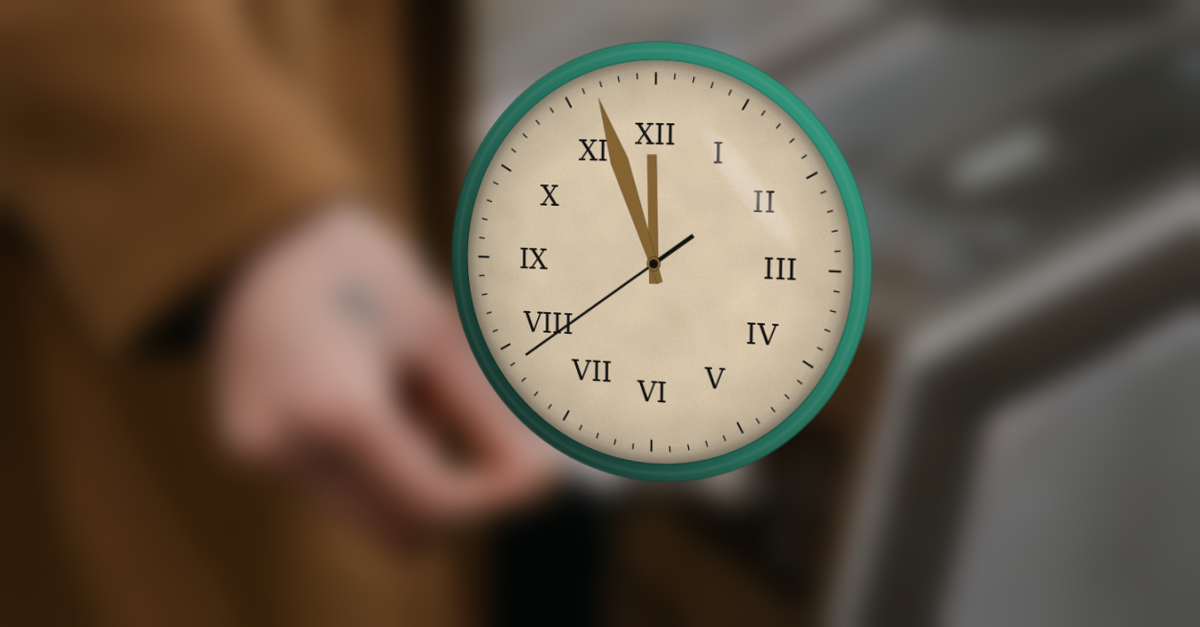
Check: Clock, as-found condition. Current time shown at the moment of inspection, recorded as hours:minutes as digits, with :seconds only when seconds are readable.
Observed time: 11:56:39
